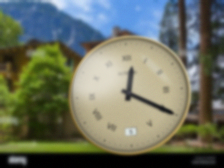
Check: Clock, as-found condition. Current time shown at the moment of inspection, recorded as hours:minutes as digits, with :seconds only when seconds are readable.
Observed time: 12:20
